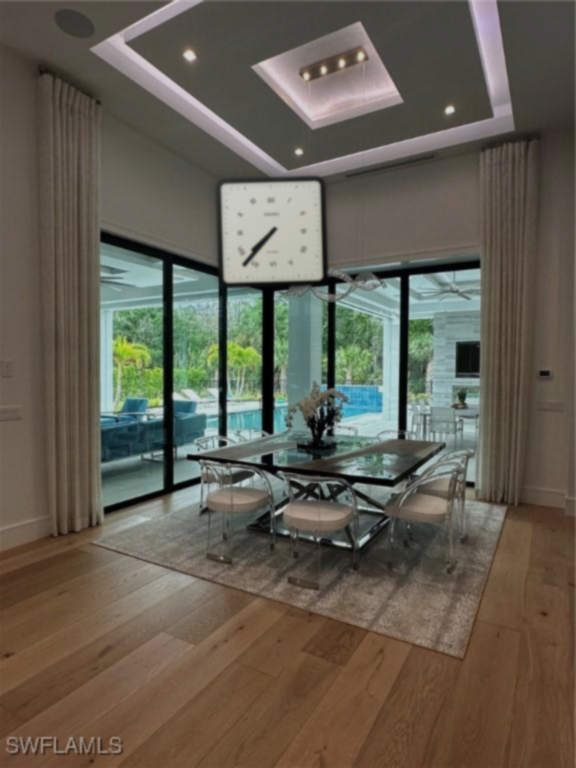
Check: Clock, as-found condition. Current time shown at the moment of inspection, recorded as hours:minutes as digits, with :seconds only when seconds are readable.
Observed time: 7:37
